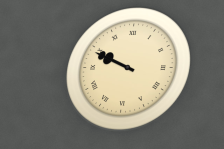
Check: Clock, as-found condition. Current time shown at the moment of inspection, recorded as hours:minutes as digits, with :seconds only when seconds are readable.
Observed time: 9:49
